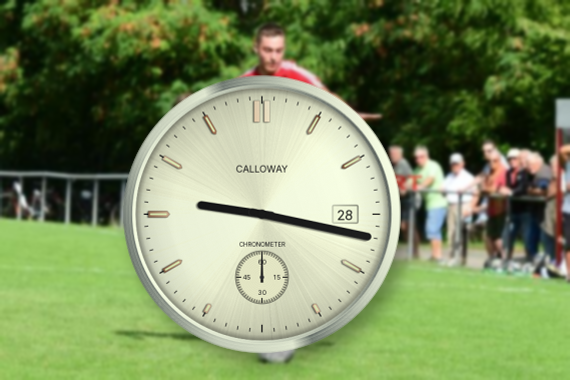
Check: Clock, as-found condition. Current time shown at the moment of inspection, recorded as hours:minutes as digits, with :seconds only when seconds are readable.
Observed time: 9:17
